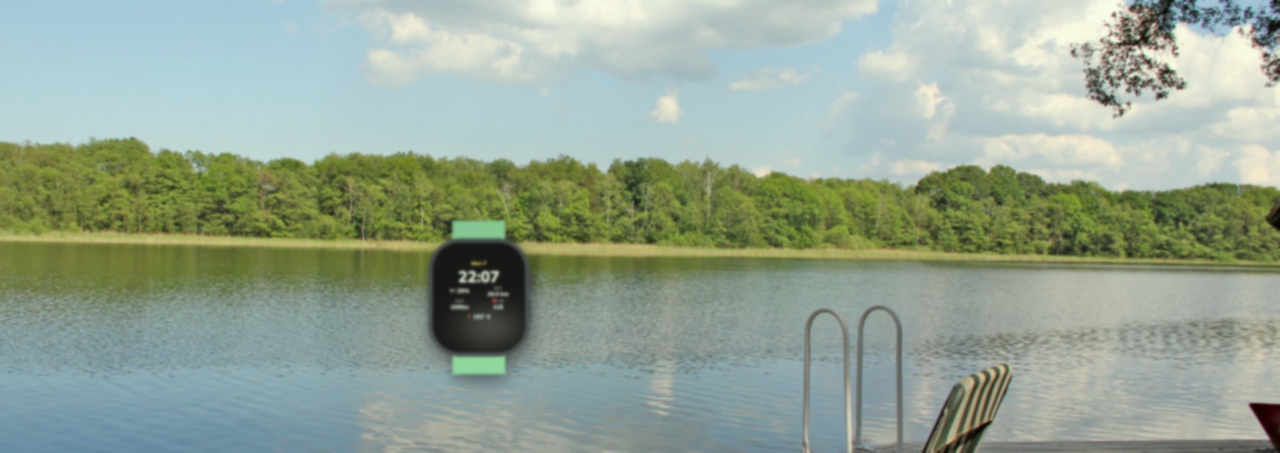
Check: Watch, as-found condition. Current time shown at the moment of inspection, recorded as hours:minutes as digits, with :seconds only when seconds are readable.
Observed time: 22:07
